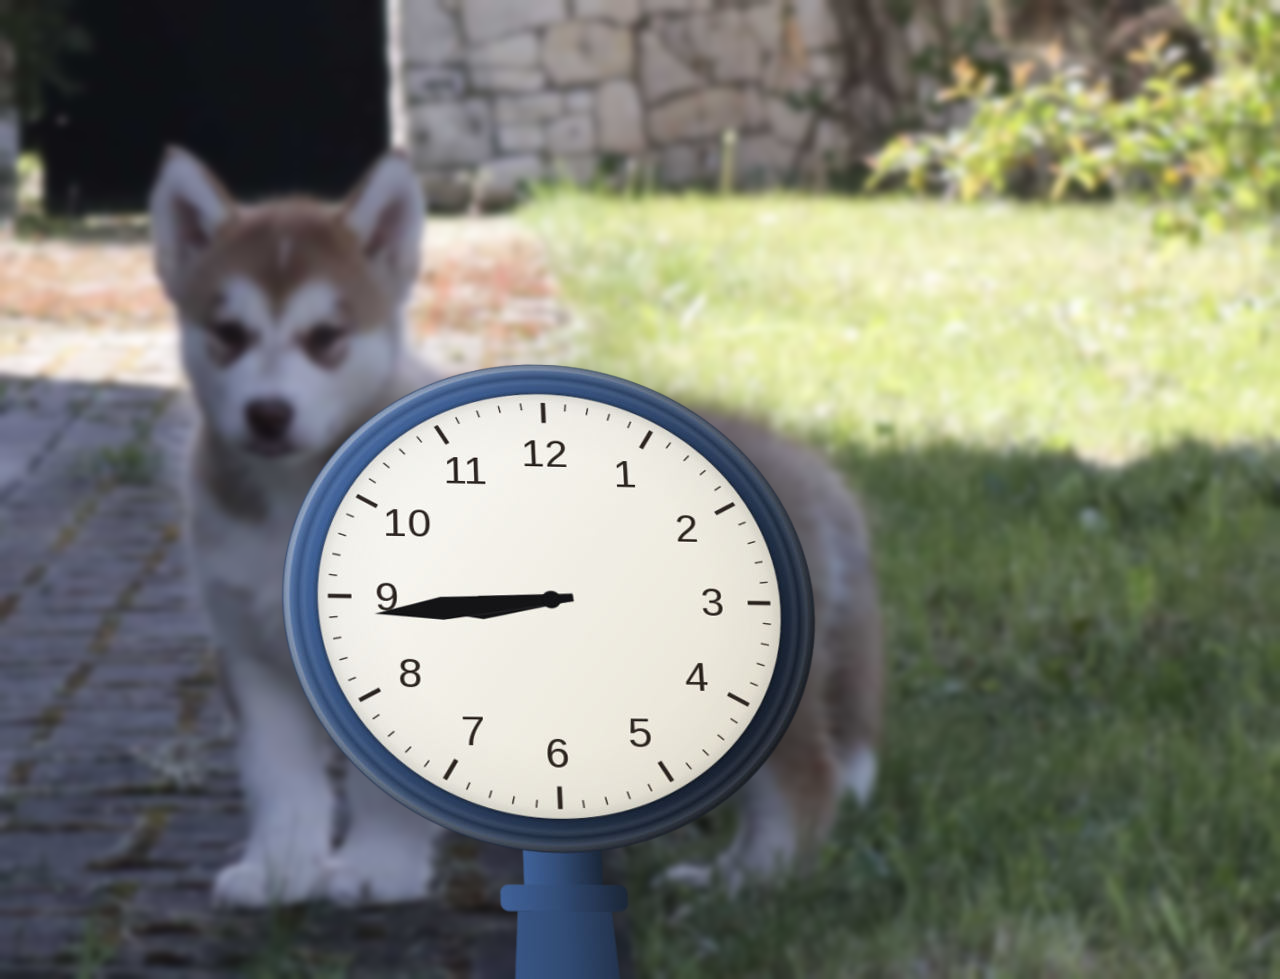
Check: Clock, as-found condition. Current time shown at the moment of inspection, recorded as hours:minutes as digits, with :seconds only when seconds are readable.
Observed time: 8:44
